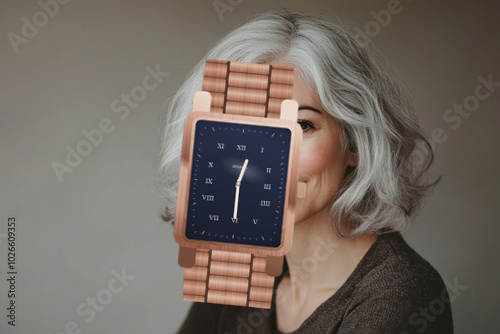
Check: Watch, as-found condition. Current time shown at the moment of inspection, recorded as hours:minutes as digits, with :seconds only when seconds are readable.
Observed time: 12:30
